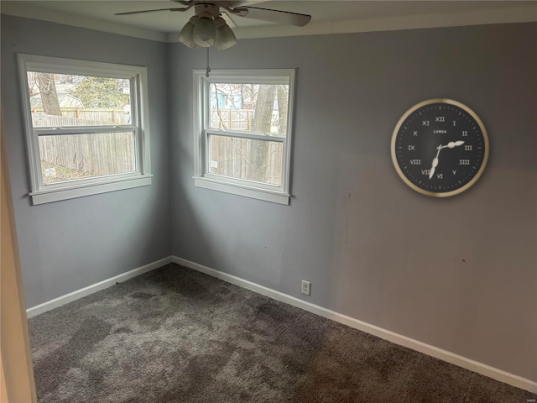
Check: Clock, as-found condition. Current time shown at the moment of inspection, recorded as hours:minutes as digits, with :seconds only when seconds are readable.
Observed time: 2:33
